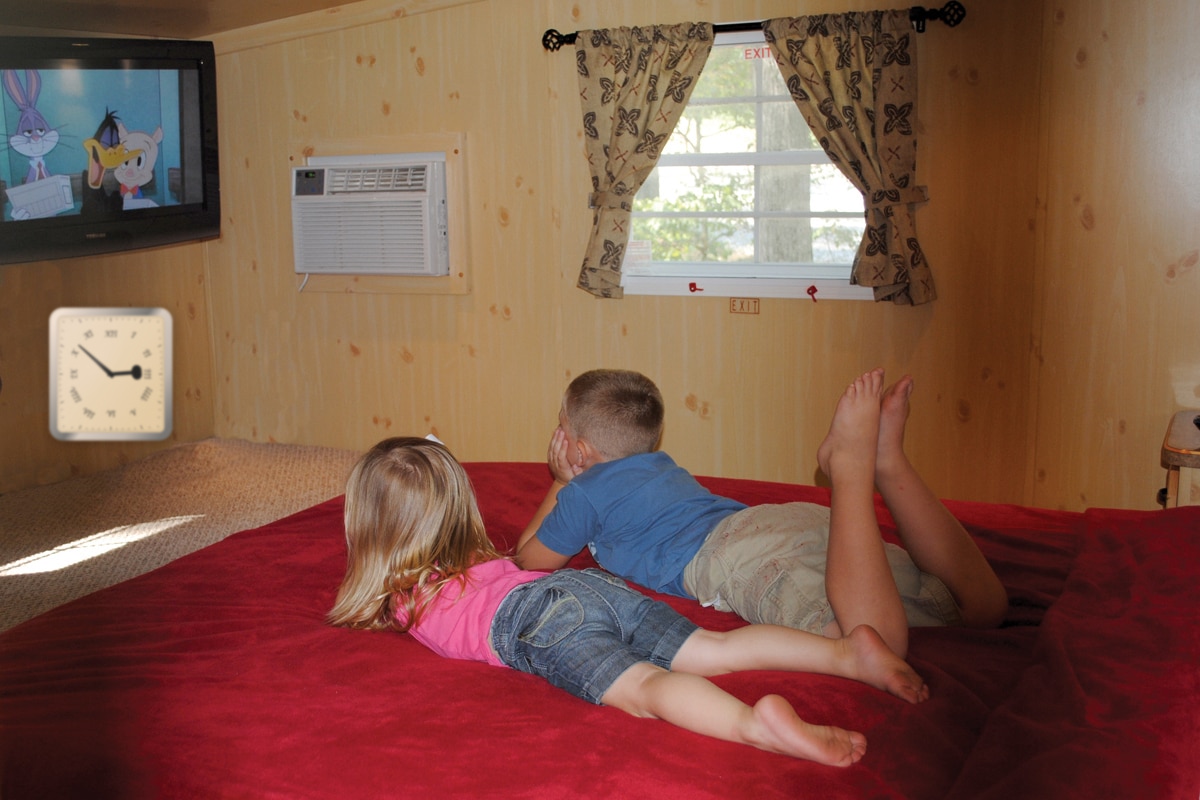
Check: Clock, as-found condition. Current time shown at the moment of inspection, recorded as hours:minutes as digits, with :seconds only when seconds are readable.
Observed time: 2:52
